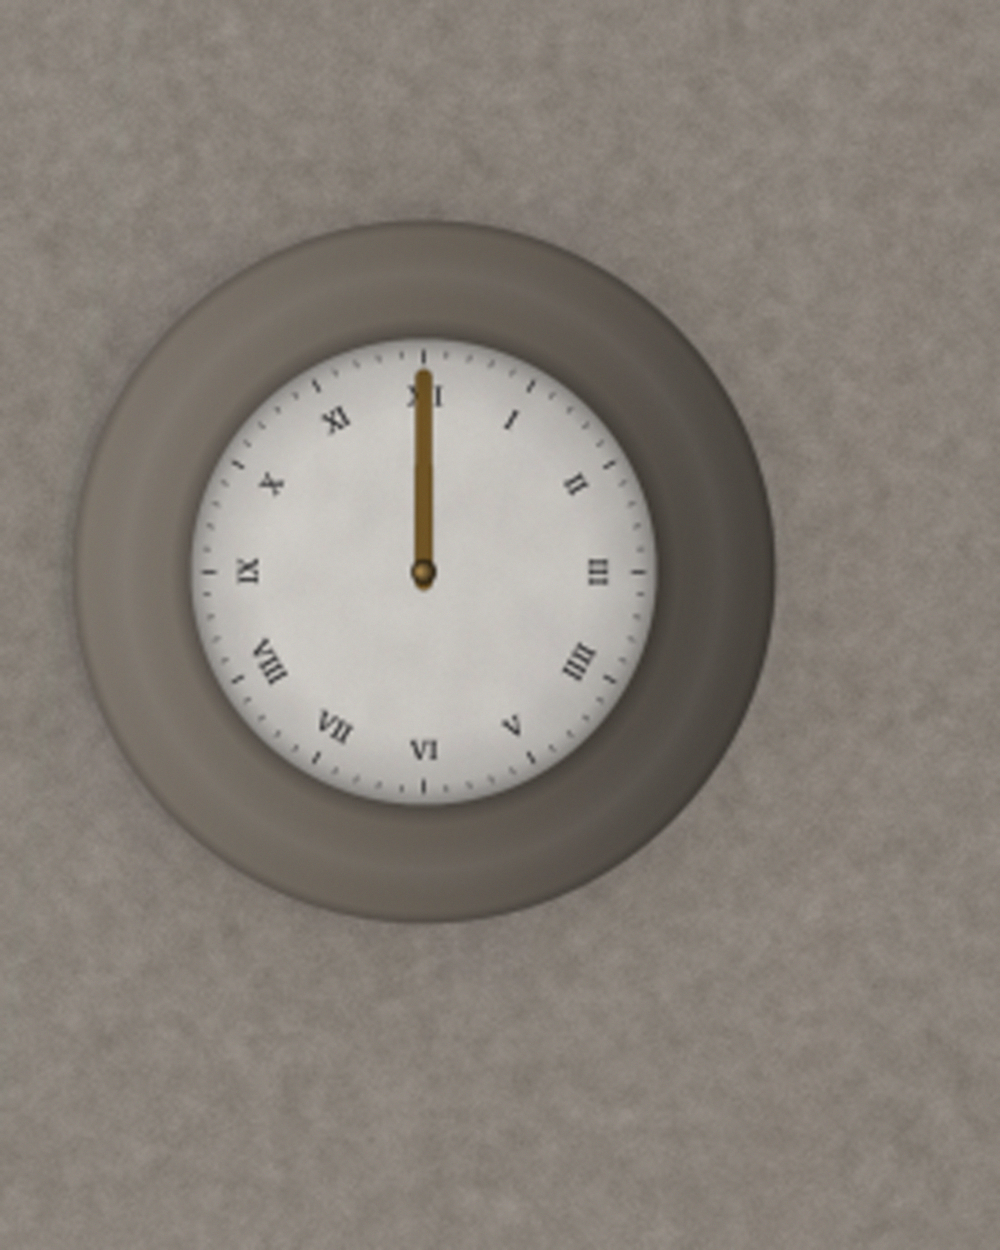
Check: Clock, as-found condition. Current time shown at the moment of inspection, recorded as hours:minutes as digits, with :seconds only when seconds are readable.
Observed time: 12:00
